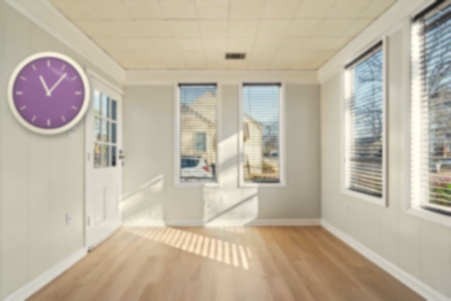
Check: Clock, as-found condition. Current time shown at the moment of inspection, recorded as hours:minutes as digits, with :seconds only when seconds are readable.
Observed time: 11:07
